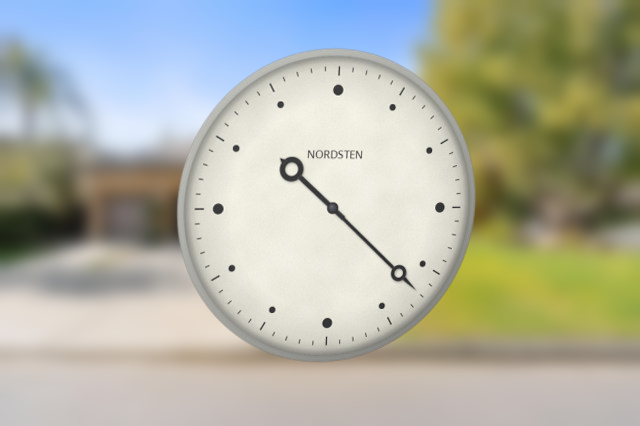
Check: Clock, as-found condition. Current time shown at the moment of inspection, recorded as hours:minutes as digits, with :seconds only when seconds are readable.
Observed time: 10:22
